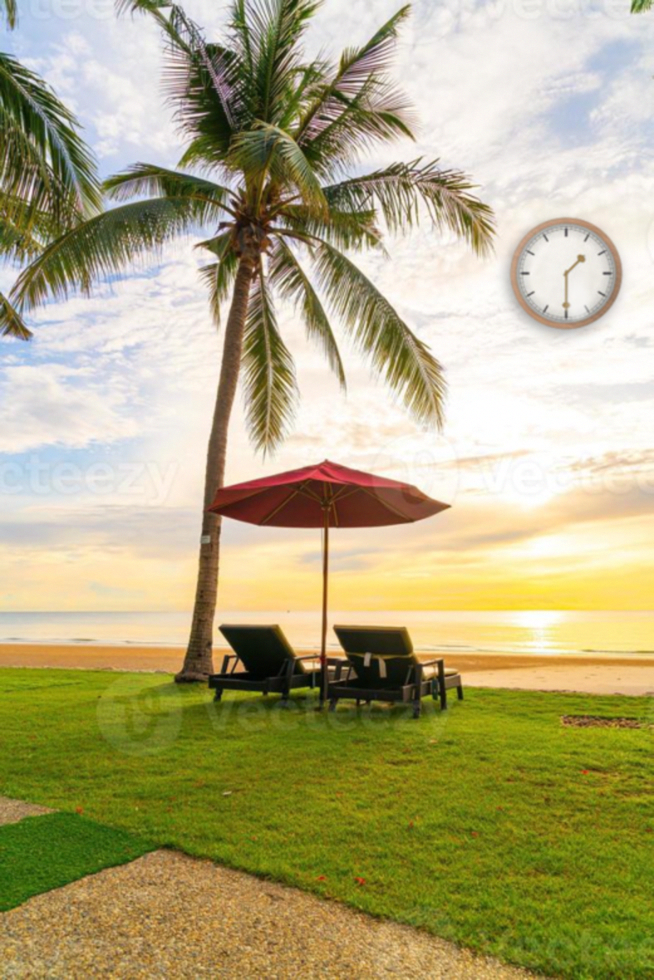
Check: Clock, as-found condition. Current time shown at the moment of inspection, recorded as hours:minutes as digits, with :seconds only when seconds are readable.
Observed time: 1:30
